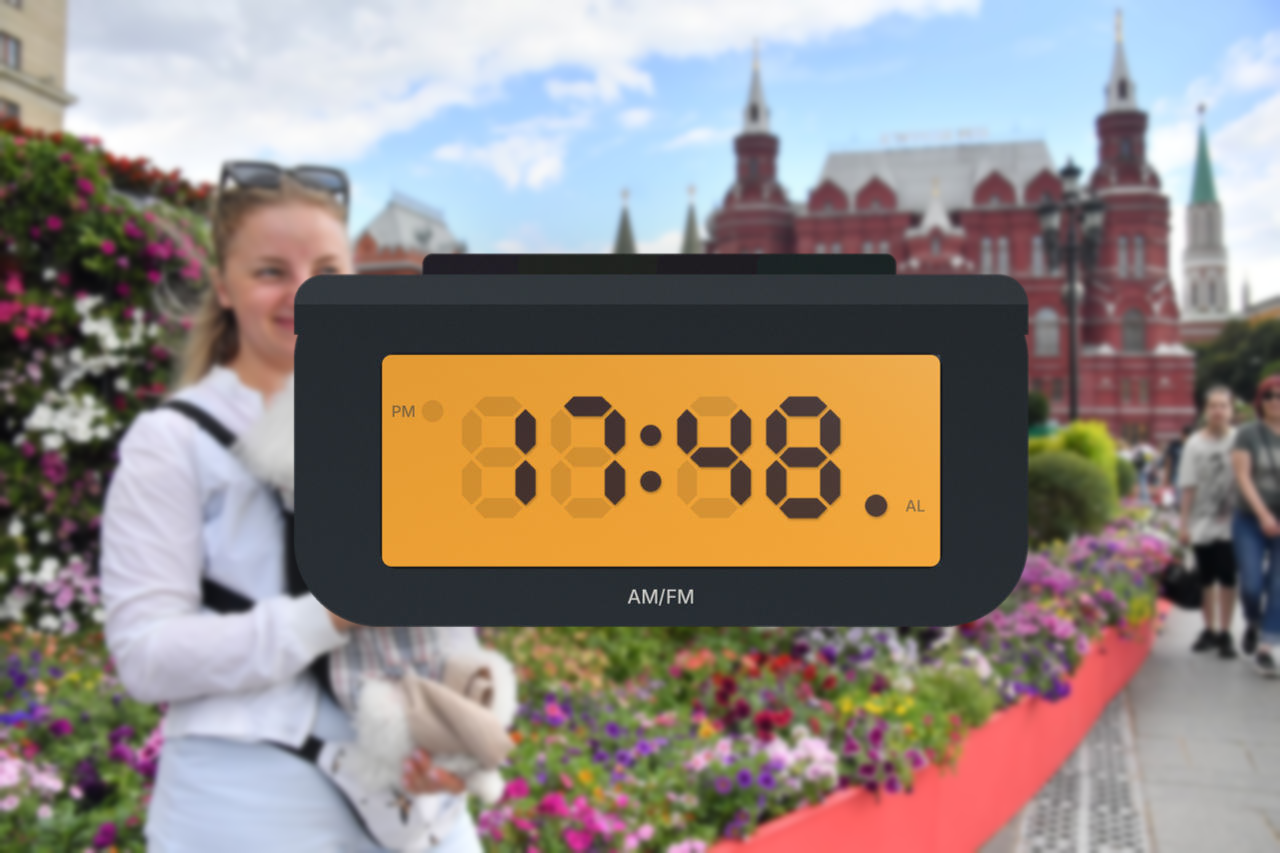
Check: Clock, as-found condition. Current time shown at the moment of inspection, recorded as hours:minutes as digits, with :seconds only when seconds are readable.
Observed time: 17:48
